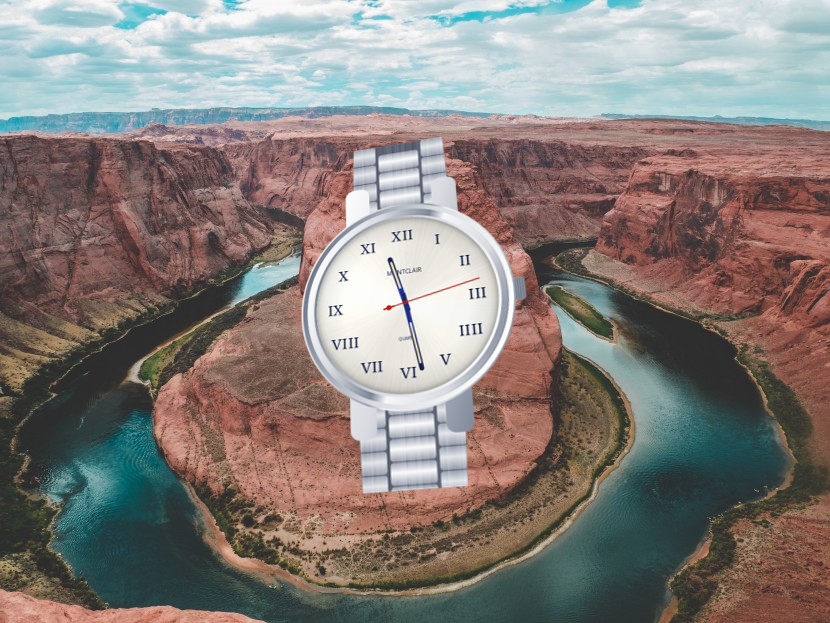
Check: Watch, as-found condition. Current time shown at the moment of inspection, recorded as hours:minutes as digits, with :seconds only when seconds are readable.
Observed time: 11:28:13
